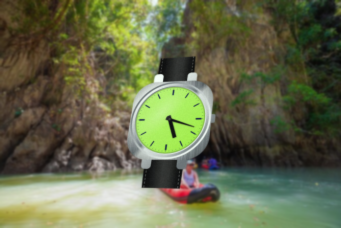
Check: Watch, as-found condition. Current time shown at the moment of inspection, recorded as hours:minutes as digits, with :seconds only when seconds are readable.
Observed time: 5:18
